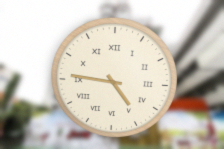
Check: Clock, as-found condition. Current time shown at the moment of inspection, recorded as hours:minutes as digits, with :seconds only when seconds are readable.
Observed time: 4:46
